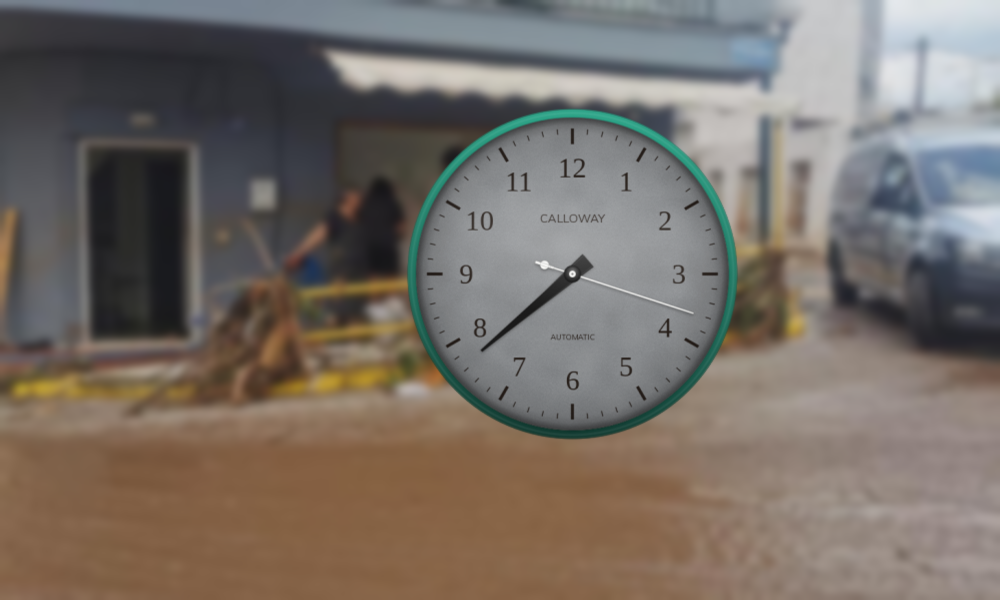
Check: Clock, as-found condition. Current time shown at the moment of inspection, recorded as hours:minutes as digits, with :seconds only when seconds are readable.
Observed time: 7:38:18
